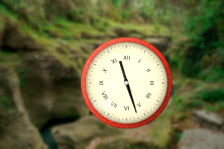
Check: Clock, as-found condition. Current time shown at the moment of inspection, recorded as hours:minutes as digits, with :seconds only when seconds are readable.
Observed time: 11:27
